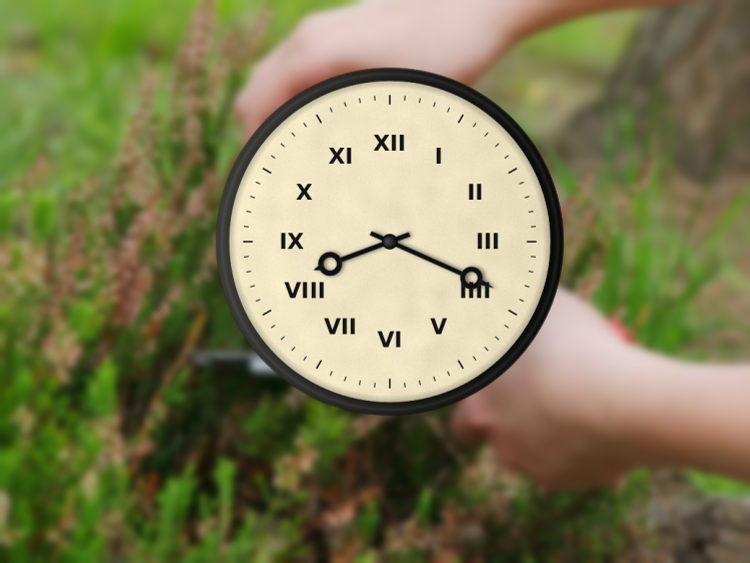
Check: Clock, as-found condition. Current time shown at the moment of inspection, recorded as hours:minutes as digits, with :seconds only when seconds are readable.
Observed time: 8:19
